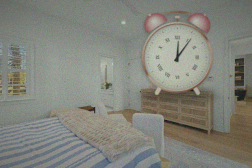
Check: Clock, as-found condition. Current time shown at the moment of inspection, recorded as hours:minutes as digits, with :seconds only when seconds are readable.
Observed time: 12:06
